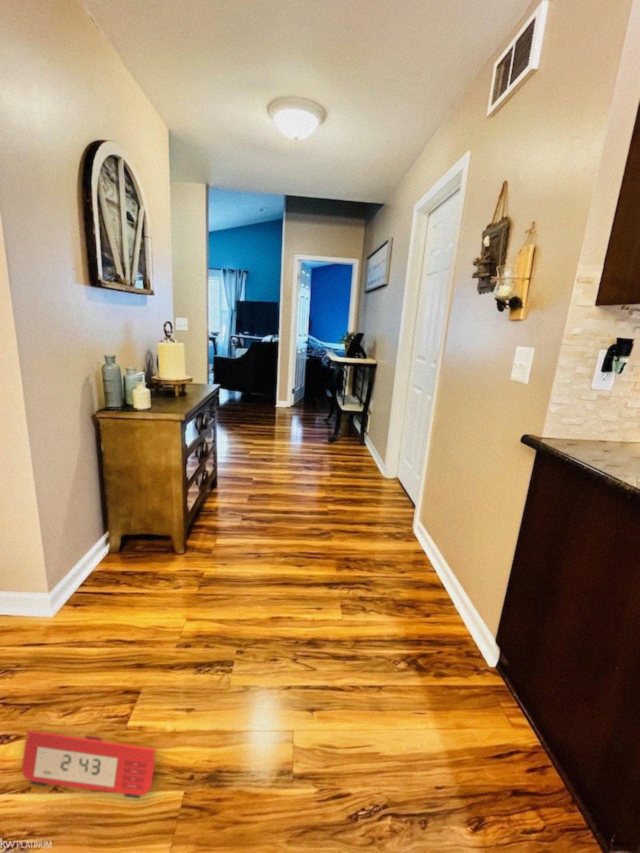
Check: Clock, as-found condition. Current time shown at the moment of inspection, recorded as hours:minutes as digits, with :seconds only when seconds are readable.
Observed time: 2:43
